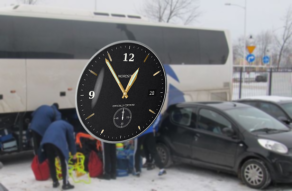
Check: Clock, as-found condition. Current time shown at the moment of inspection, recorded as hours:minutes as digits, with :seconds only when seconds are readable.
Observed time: 12:54
